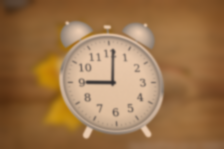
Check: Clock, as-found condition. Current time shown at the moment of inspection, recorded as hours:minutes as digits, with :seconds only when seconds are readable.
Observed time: 9:01
